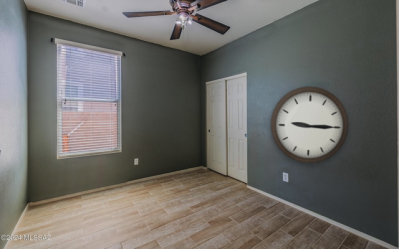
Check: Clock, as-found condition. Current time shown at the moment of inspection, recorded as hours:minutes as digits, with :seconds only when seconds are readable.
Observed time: 9:15
